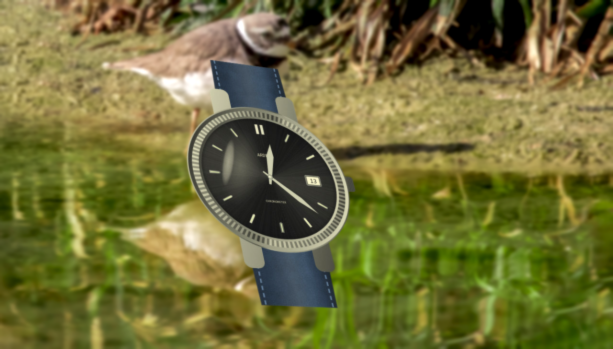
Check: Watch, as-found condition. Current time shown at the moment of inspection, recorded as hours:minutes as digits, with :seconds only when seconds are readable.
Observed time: 12:22
